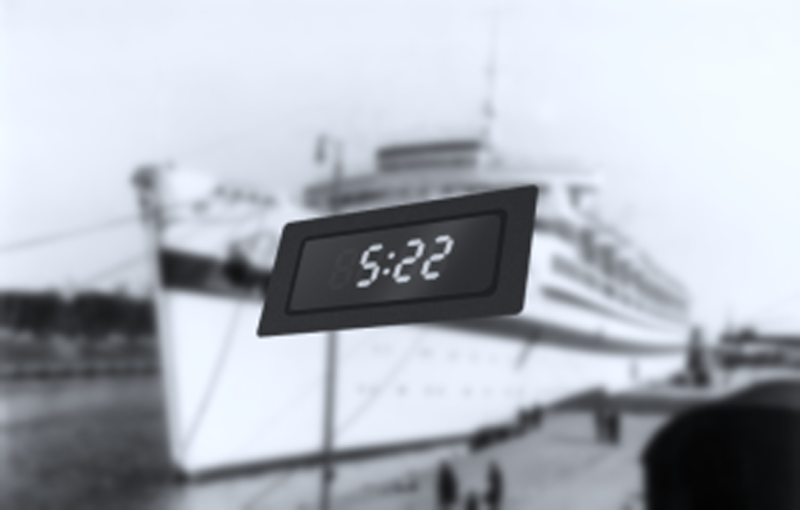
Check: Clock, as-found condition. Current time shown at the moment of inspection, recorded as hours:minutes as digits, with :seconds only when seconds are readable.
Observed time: 5:22
